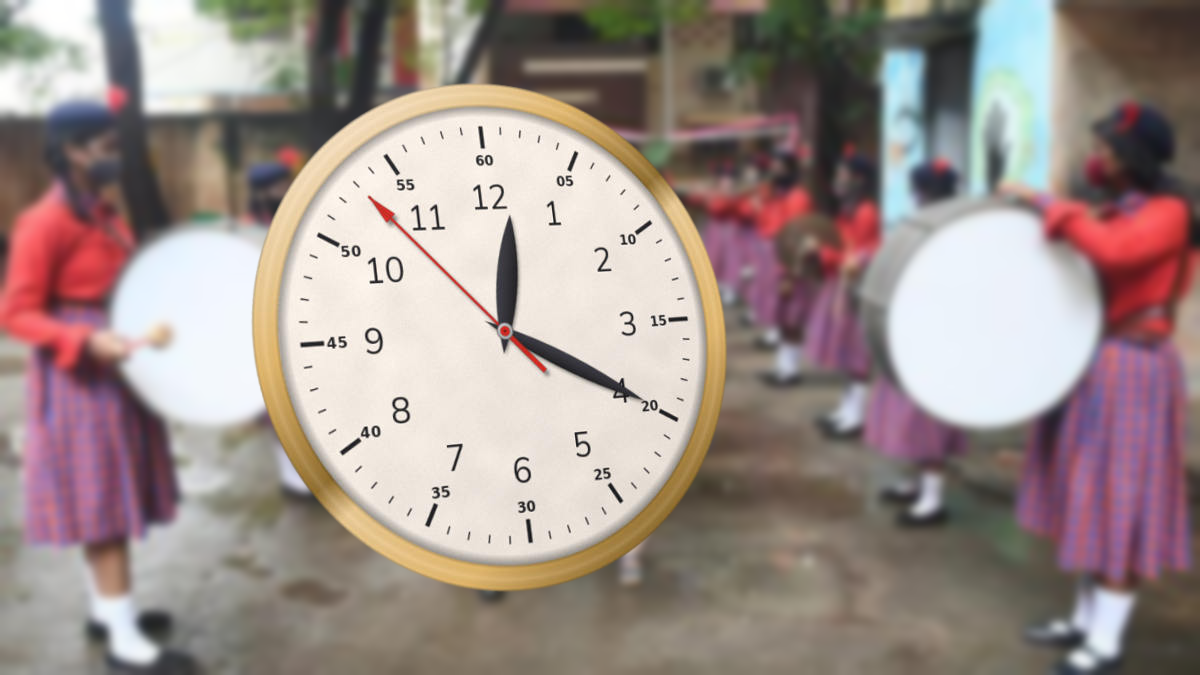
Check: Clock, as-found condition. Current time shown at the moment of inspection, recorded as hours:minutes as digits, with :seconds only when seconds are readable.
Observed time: 12:19:53
